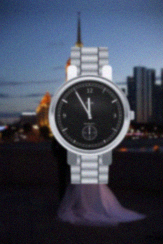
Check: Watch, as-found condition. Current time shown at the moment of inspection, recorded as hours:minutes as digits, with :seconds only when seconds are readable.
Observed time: 11:55
